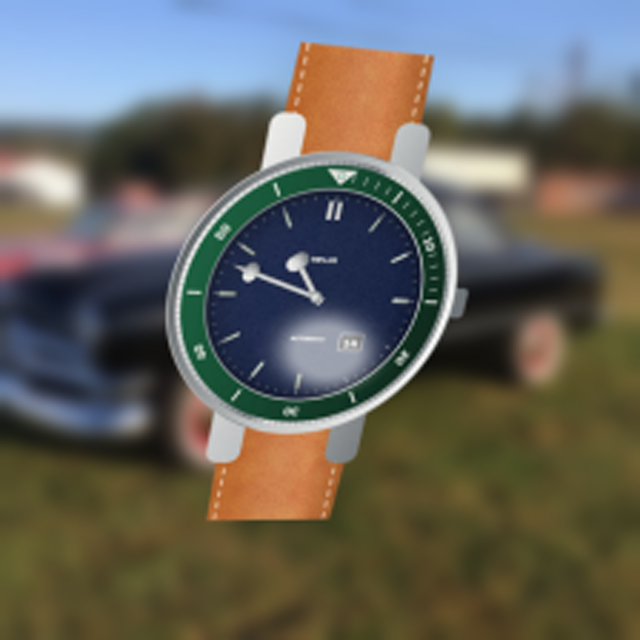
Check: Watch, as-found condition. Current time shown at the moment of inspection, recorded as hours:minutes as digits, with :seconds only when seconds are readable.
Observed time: 10:48
